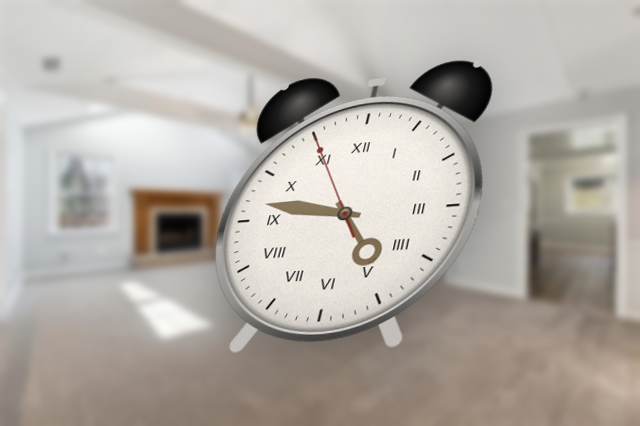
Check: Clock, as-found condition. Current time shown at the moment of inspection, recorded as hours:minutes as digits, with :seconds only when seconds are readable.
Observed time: 4:46:55
